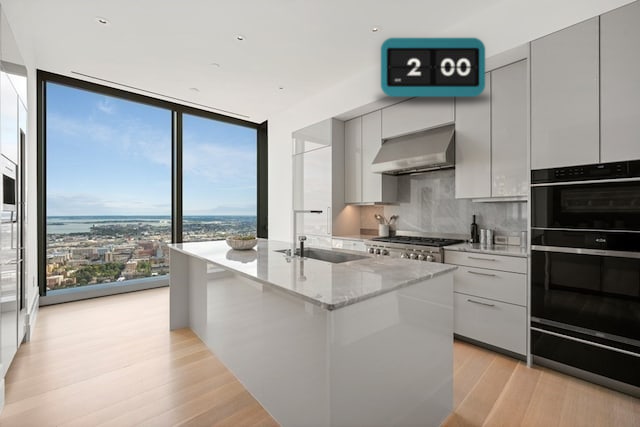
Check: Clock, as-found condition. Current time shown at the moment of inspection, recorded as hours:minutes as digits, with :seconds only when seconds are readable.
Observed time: 2:00
